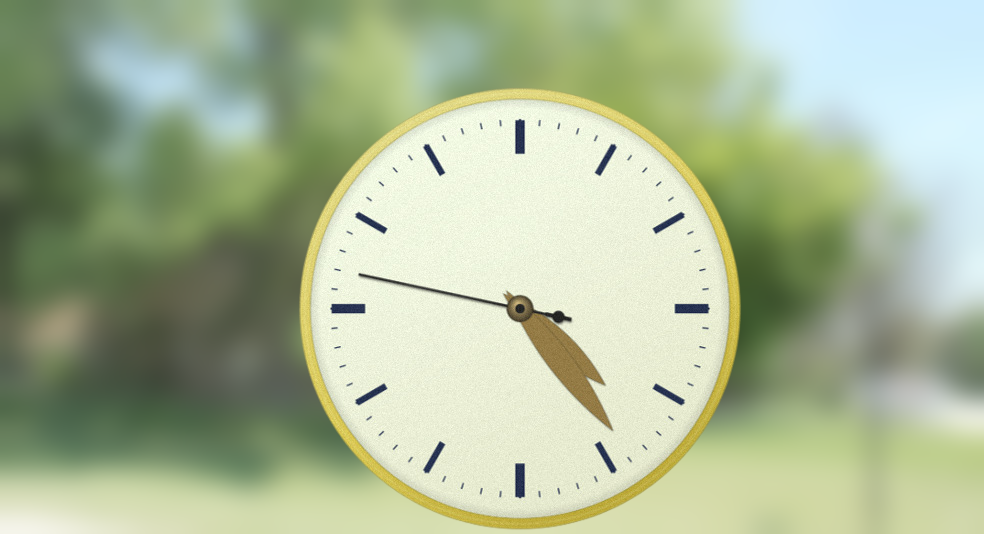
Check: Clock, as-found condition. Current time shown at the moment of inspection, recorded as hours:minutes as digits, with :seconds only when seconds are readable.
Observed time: 4:23:47
